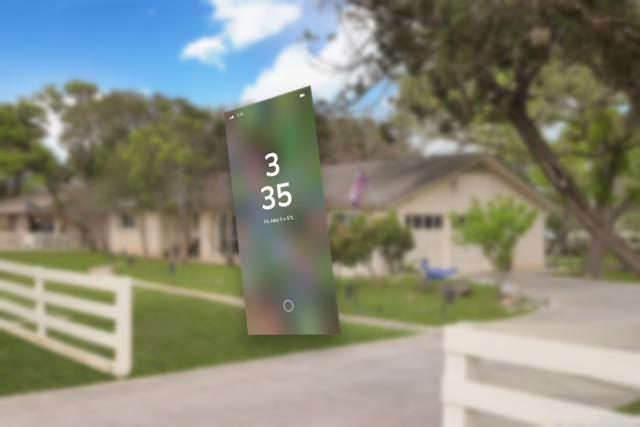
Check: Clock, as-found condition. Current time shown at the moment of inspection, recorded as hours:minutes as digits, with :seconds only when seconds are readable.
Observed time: 3:35
